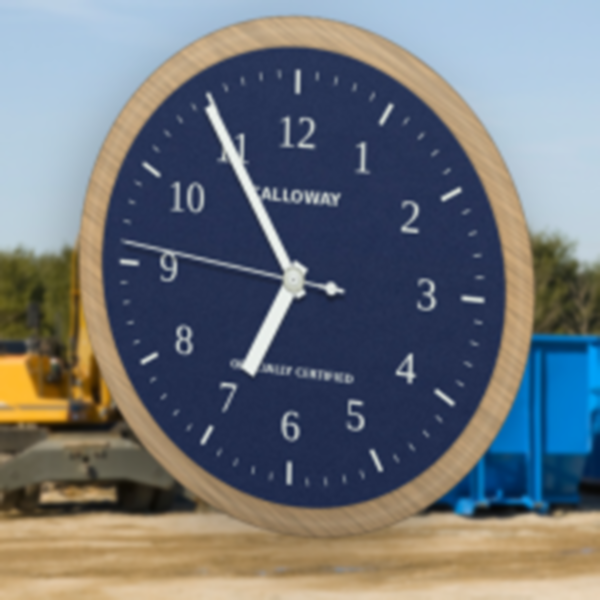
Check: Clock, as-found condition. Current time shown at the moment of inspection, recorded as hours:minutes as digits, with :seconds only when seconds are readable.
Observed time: 6:54:46
